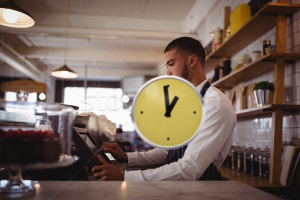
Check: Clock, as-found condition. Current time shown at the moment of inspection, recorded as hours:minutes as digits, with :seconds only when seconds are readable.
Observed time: 12:59
